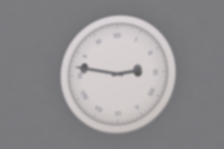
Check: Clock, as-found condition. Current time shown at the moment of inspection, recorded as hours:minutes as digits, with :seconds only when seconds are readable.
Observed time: 2:47
